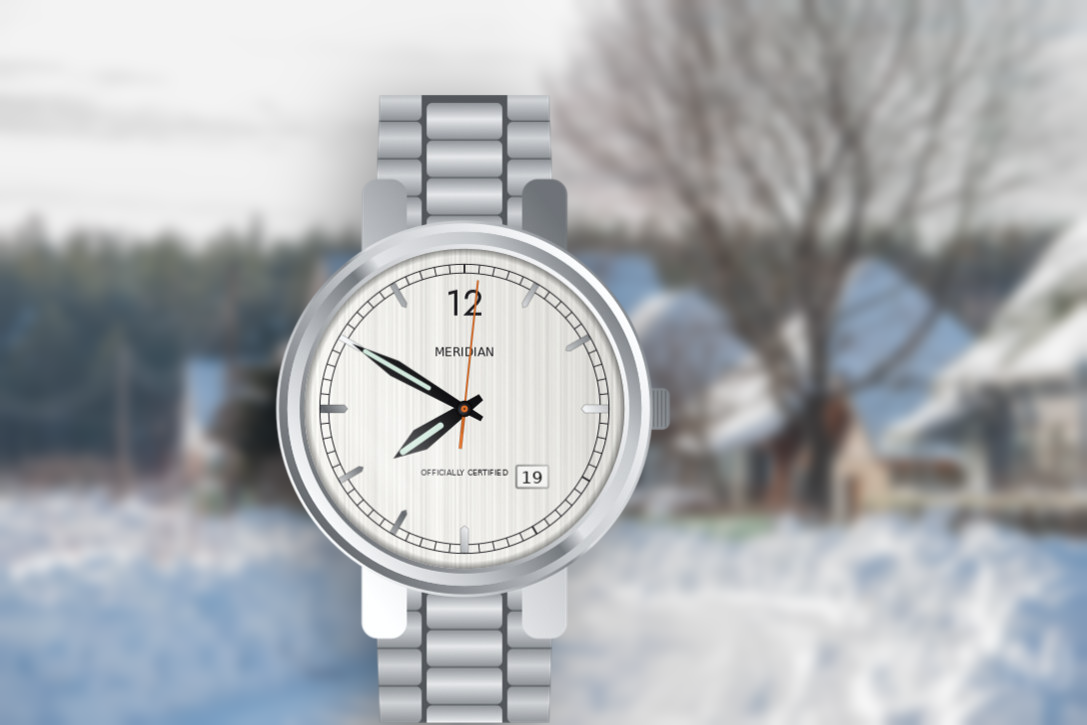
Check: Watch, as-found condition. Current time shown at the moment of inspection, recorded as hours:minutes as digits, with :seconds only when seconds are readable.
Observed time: 7:50:01
